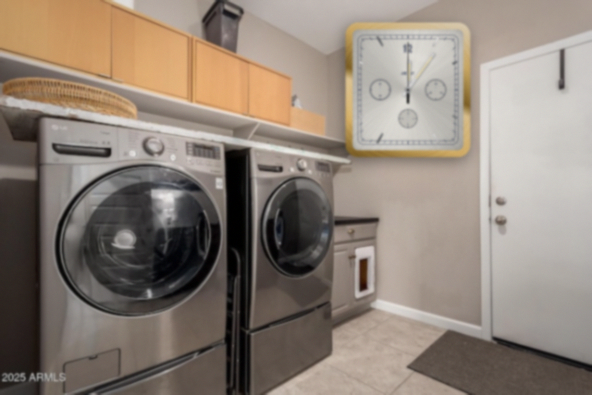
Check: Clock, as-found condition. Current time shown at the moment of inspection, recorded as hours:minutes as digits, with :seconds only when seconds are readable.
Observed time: 12:06
